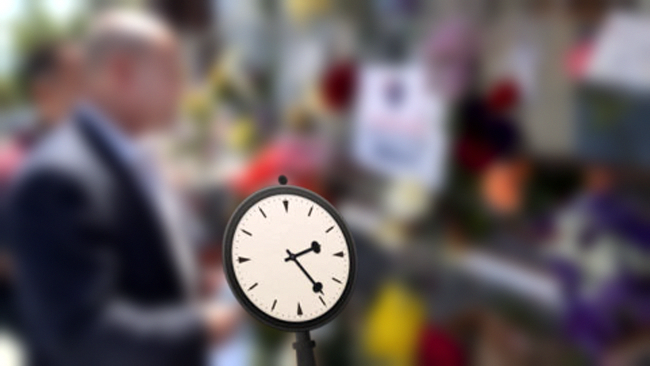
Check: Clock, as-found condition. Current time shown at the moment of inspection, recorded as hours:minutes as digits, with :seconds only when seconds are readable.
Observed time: 2:24
